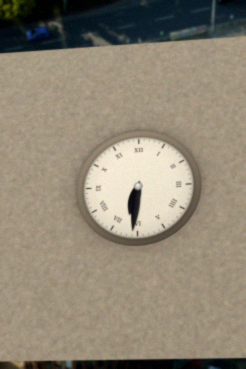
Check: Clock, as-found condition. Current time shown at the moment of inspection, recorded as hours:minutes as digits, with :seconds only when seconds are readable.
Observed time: 6:31
